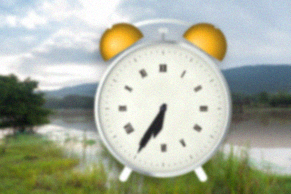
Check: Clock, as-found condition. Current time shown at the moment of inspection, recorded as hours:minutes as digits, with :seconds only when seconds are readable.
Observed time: 6:35
